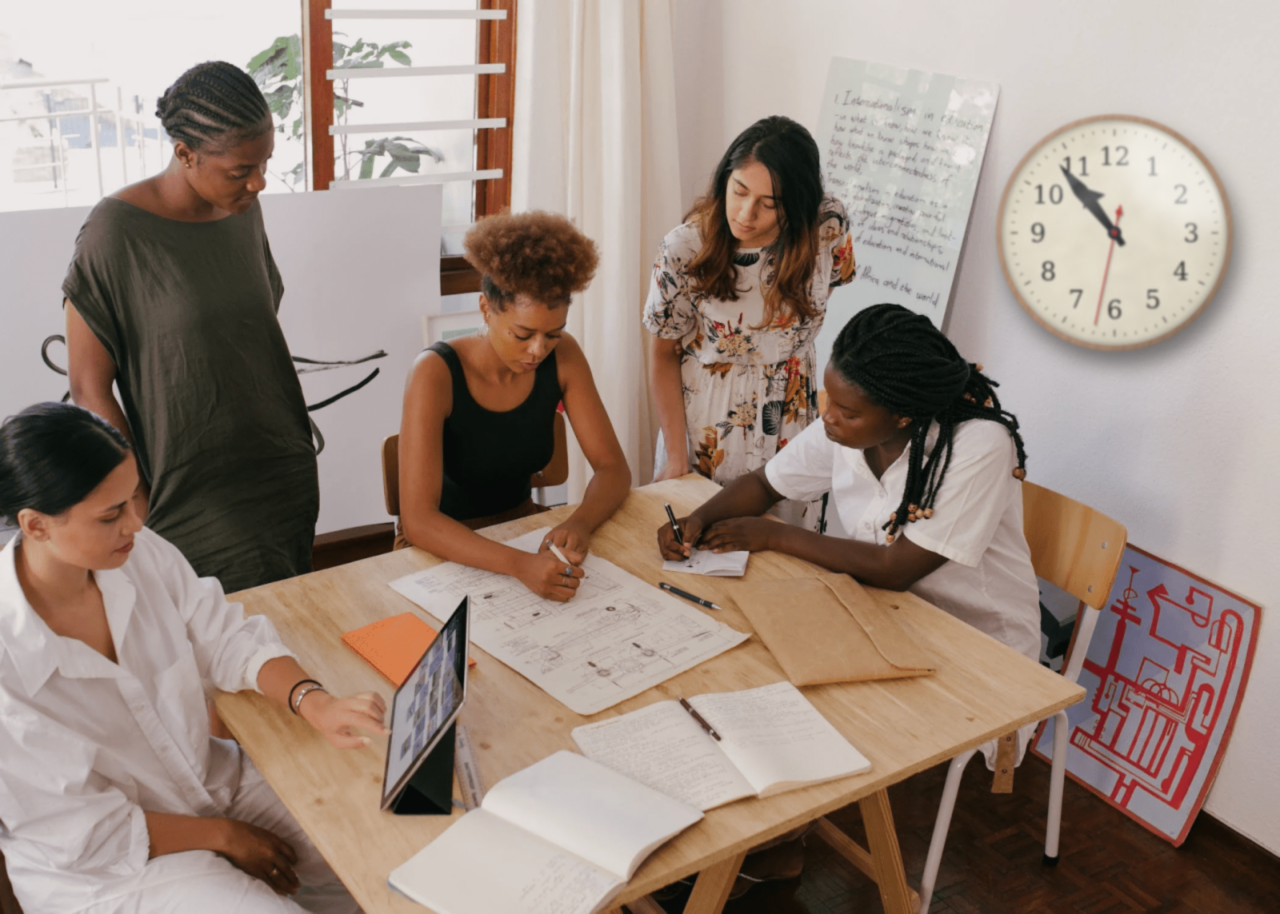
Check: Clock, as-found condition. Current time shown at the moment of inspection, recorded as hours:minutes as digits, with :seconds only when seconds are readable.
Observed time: 10:53:32
